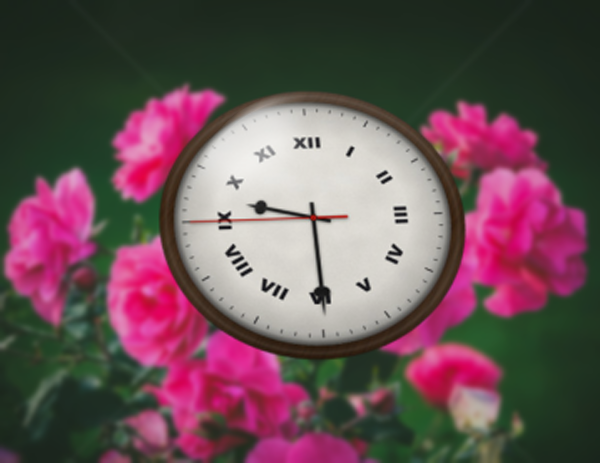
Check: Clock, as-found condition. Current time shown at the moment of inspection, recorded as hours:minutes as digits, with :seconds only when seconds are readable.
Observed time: 9:29:45
